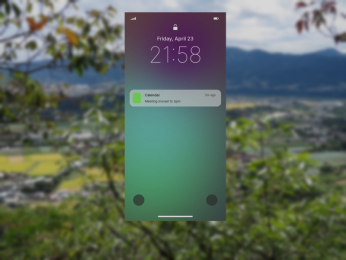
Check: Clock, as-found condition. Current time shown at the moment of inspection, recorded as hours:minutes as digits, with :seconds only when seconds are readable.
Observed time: 21:58
